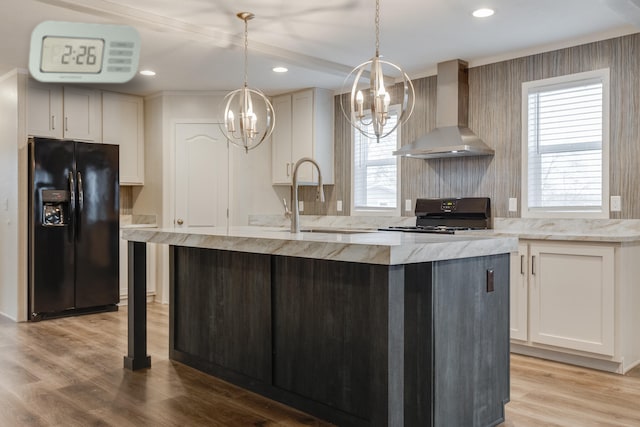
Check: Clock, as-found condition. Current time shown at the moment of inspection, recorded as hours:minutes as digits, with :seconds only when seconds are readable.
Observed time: 2:26
